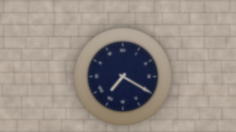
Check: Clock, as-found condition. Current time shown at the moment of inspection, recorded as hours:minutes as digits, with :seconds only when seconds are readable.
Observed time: 7:20
